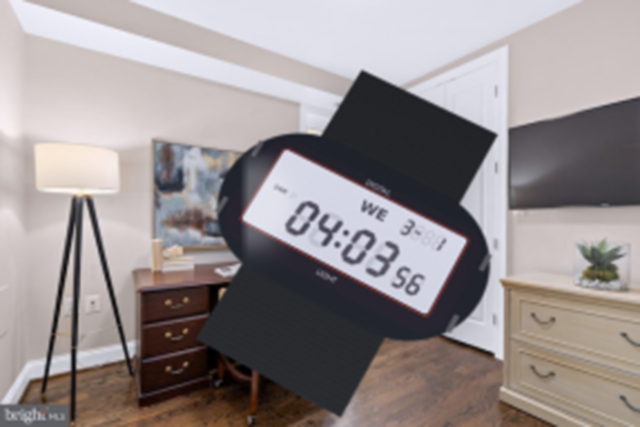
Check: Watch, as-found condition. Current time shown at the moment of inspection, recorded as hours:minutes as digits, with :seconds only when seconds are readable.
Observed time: 4:03:56
